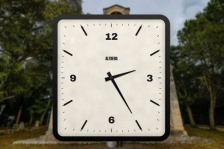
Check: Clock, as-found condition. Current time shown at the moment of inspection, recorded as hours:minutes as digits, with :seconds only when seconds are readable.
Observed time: 2:25
